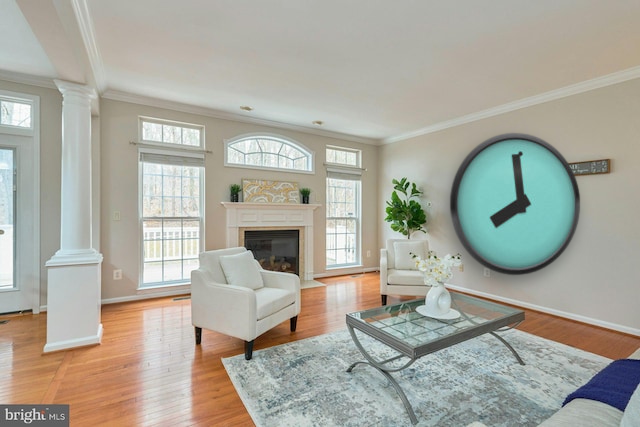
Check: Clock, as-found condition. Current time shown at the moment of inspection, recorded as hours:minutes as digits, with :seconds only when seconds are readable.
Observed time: 7:59
